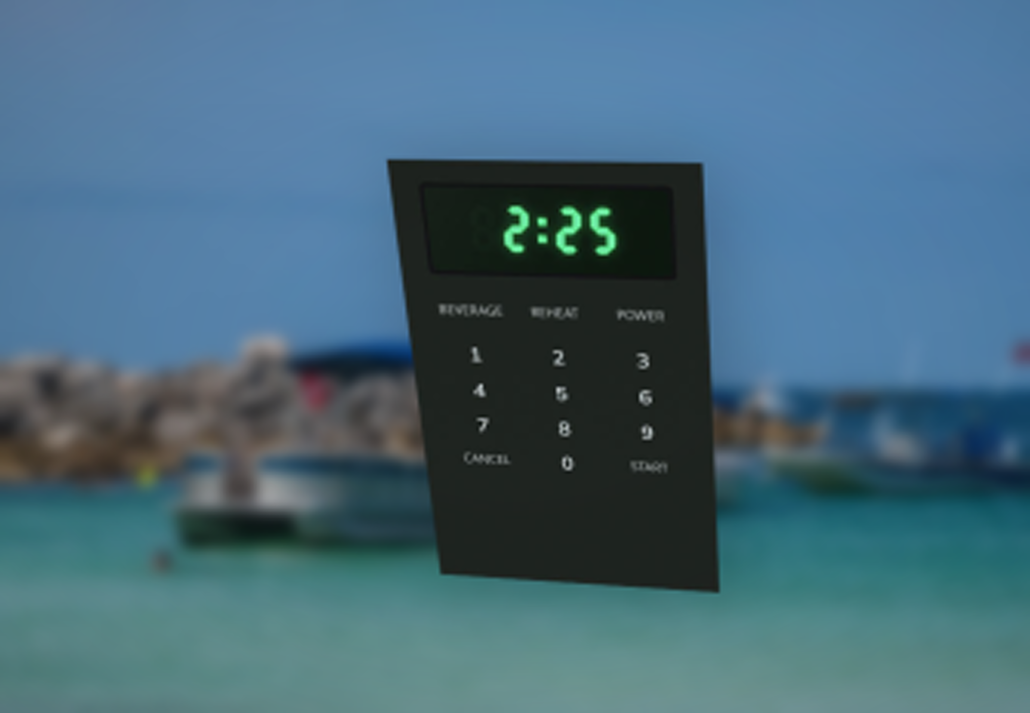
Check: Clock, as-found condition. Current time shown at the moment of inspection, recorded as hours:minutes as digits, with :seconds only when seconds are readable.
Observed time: 2:25
